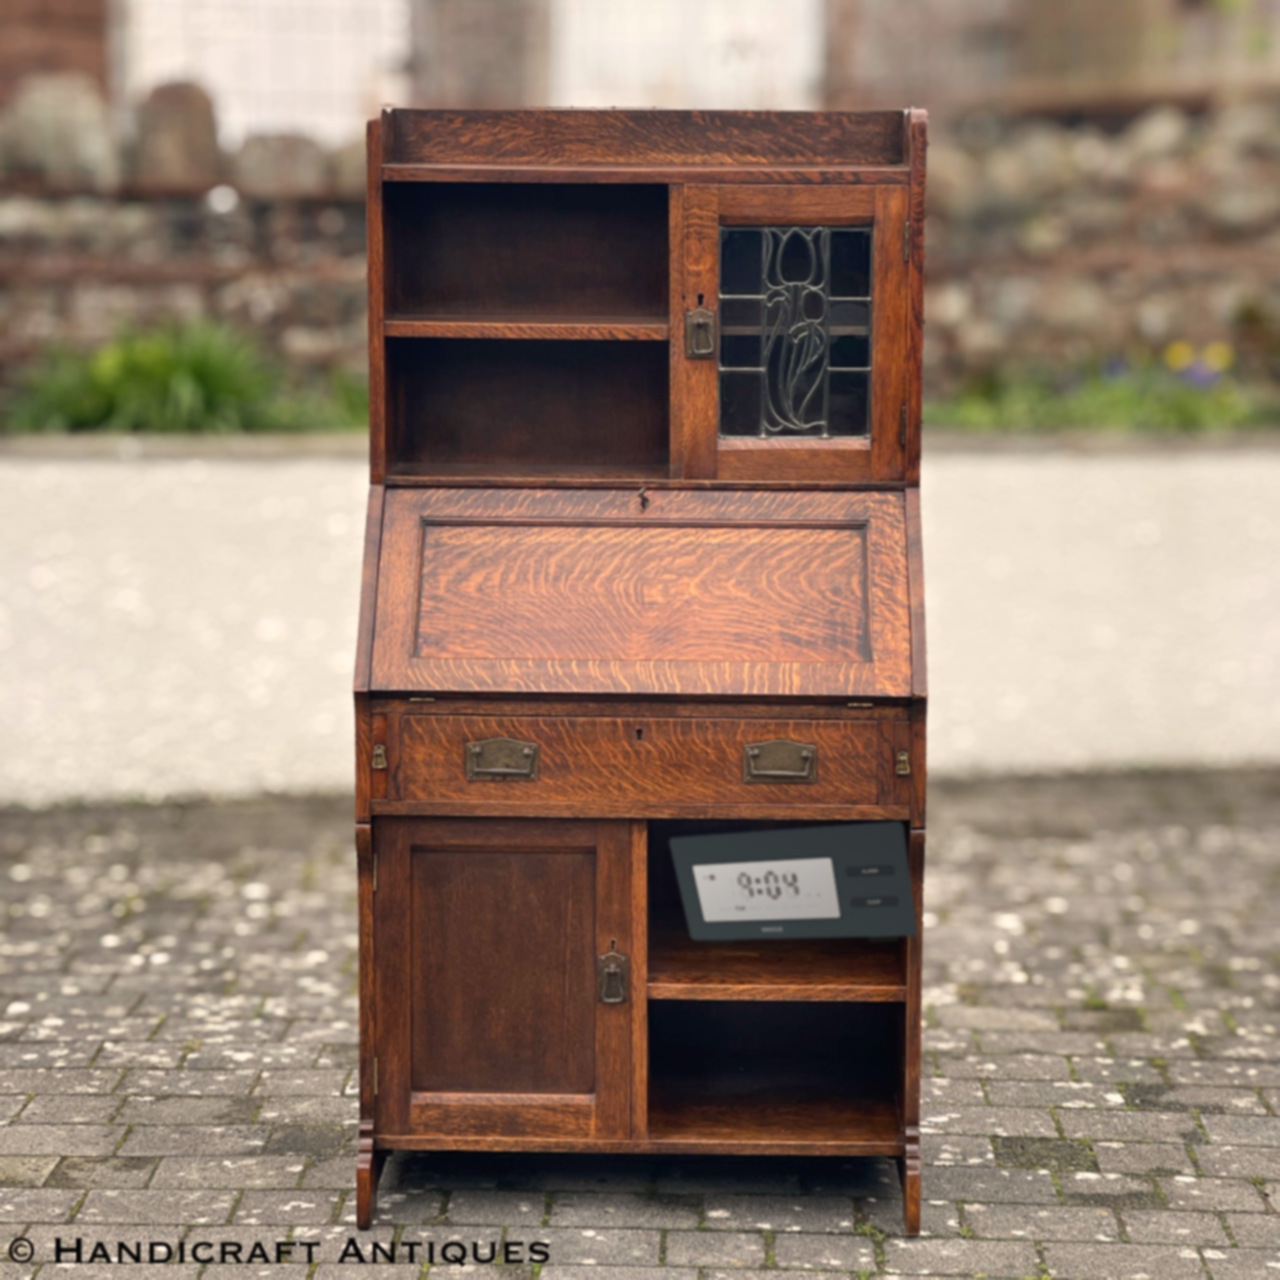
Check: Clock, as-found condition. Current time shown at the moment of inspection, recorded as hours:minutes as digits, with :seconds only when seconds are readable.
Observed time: 9:04
